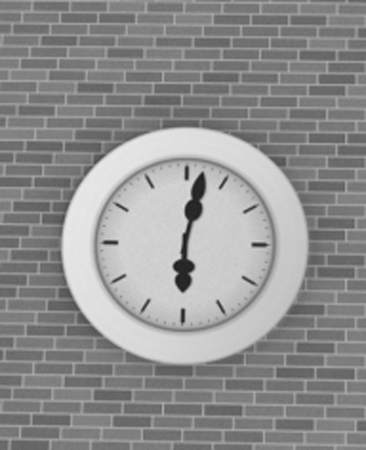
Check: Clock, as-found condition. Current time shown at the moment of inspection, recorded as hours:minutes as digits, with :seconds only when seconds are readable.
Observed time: 6:02
